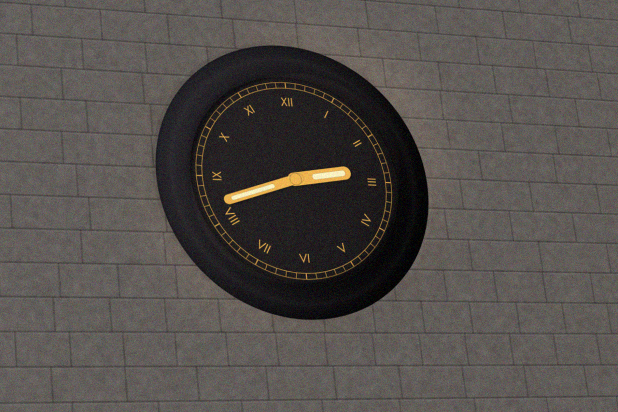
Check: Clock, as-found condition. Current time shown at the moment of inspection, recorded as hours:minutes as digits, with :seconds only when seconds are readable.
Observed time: 2:42
